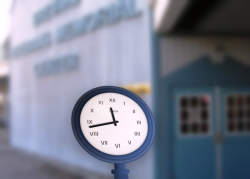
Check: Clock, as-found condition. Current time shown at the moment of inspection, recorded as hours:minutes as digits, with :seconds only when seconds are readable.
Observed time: 11:43
